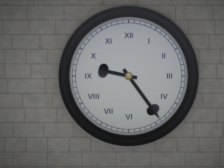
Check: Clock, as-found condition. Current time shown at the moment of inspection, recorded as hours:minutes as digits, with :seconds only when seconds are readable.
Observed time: 9:24
